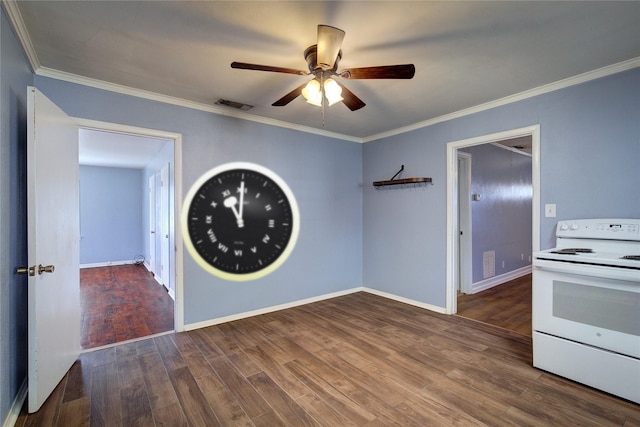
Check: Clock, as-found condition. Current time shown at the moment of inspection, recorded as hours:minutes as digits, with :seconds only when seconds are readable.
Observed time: 11:00
